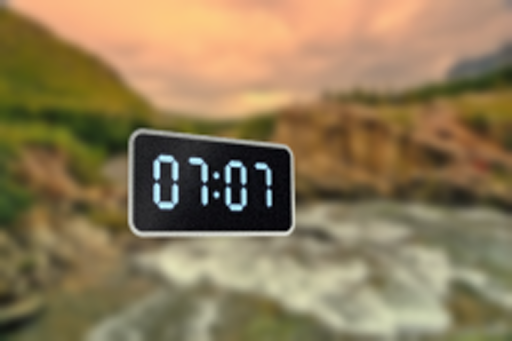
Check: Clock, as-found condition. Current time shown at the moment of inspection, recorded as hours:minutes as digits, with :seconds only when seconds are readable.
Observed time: 7:07
